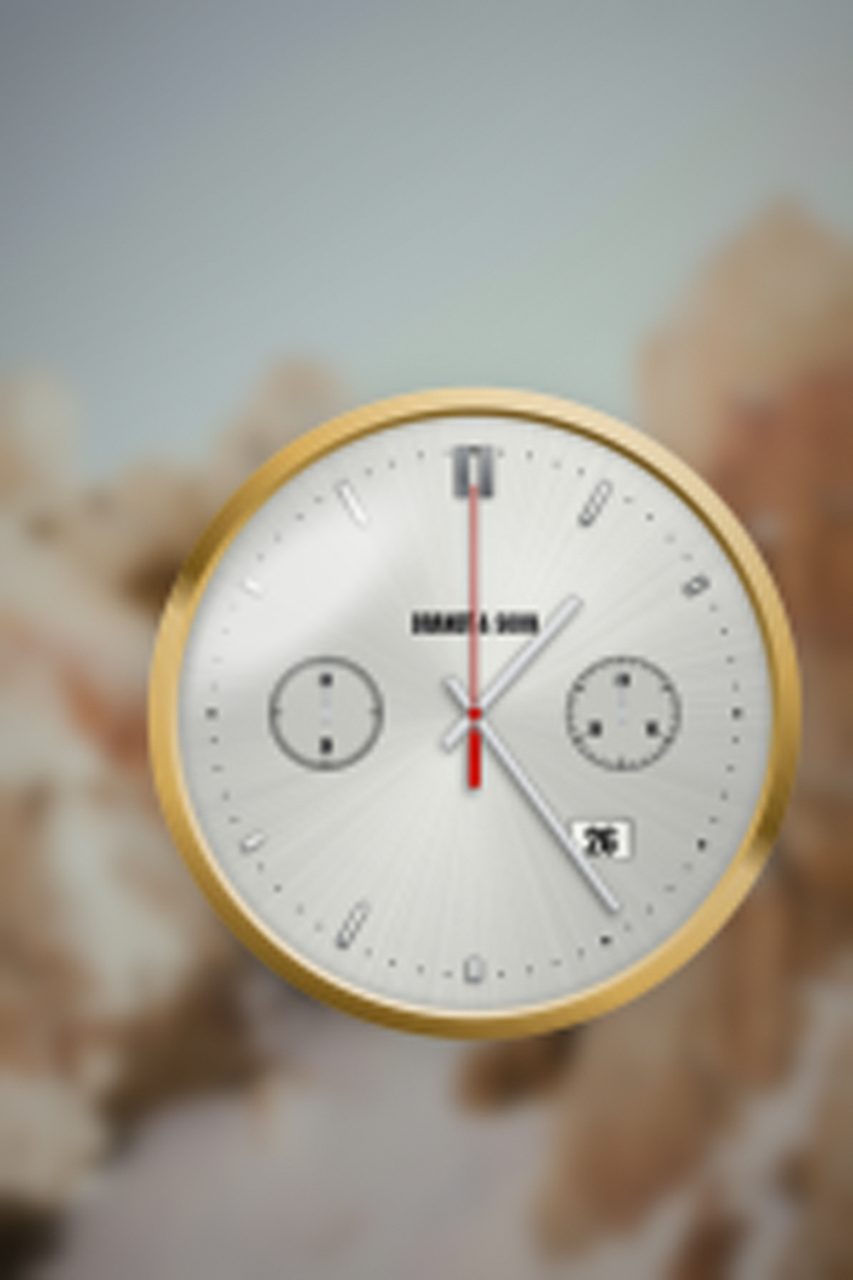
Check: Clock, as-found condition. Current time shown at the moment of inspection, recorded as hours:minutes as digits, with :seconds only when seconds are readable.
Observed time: 1:24
